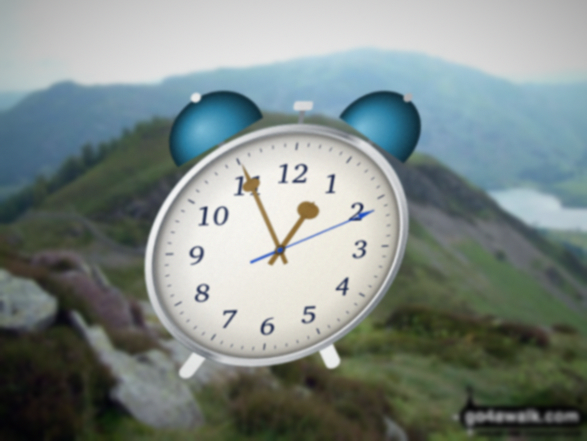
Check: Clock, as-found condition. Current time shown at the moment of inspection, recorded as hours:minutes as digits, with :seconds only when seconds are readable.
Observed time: 12:55:11
